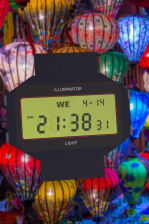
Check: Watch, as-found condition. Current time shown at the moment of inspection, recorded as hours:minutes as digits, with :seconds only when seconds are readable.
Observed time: 21:38:31
